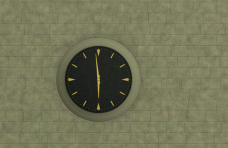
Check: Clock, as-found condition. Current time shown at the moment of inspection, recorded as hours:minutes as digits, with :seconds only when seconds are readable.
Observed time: 5:59
